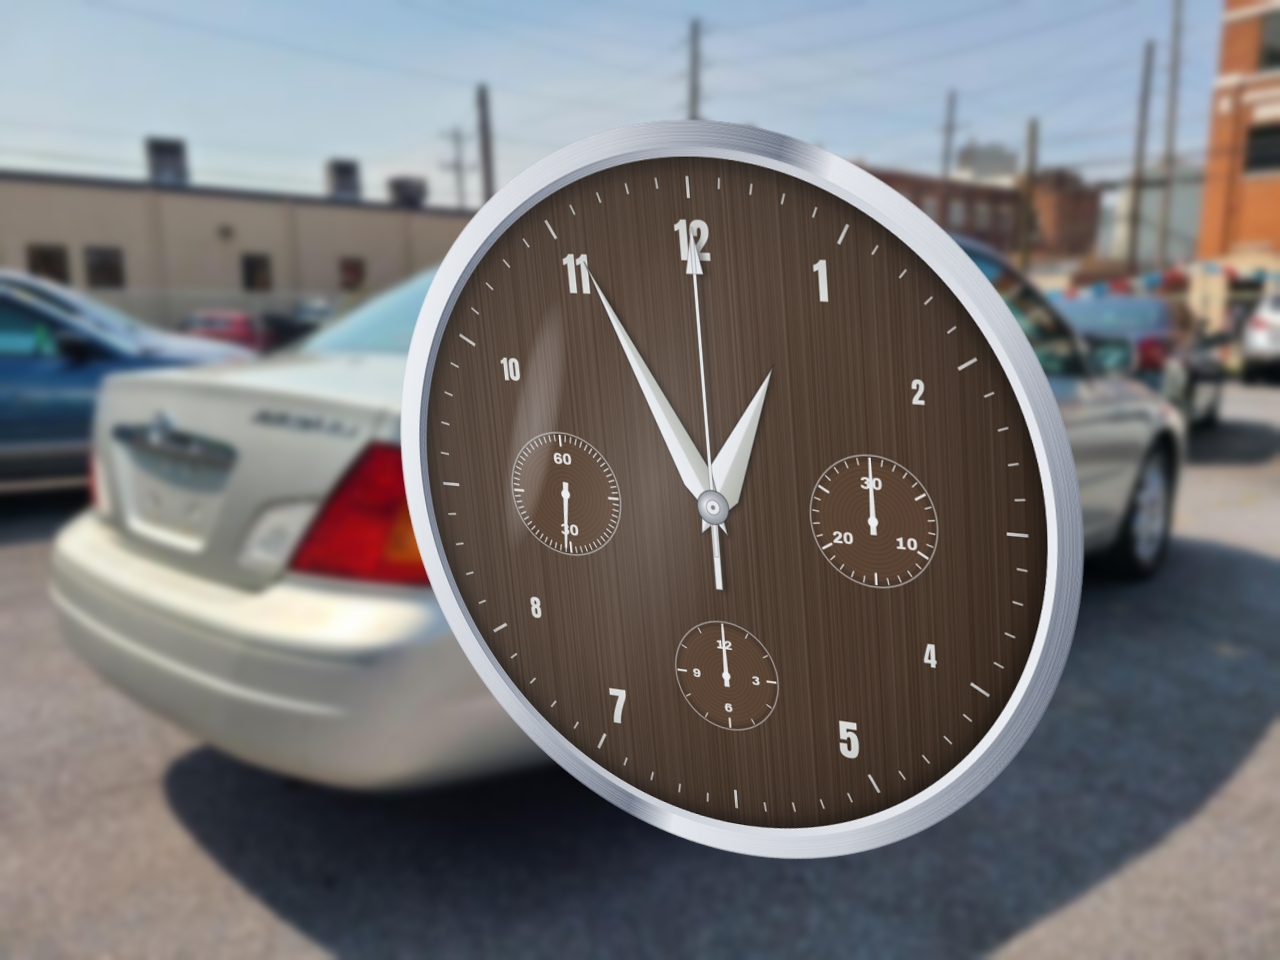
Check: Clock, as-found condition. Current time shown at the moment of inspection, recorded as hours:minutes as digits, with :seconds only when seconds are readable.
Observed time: 12:55:31
